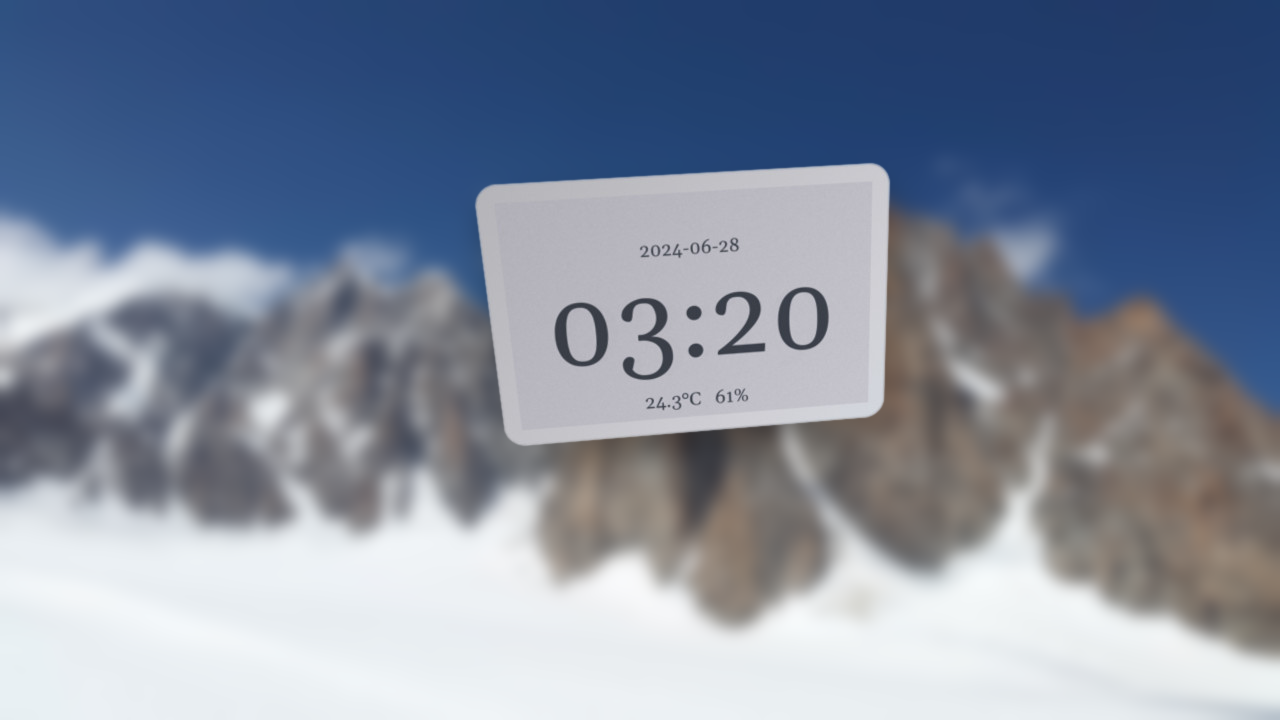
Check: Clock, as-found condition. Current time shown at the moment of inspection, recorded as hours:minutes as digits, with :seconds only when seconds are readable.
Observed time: 3:20
